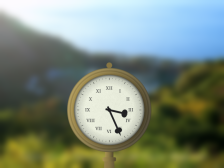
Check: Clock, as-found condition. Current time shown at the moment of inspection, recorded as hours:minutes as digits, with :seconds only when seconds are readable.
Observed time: 3:26
